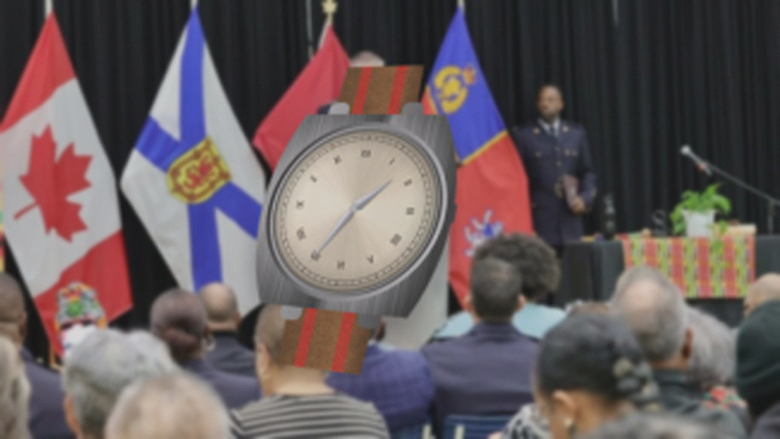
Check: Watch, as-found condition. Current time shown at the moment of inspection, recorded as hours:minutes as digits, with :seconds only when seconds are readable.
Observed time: 1:35
